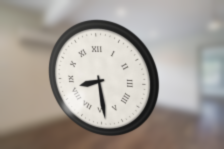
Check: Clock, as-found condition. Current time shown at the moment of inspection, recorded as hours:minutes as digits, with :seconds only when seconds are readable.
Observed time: 8:29
